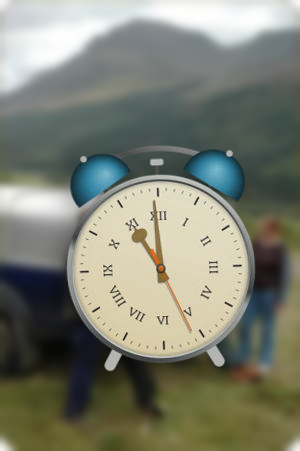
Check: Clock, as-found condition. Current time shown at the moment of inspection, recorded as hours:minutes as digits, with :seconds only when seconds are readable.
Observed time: 10:59:26
